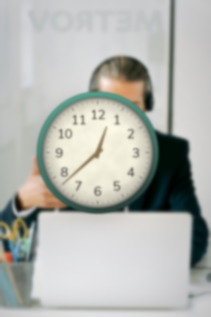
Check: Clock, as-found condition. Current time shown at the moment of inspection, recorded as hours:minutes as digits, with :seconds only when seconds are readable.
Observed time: 12:38
